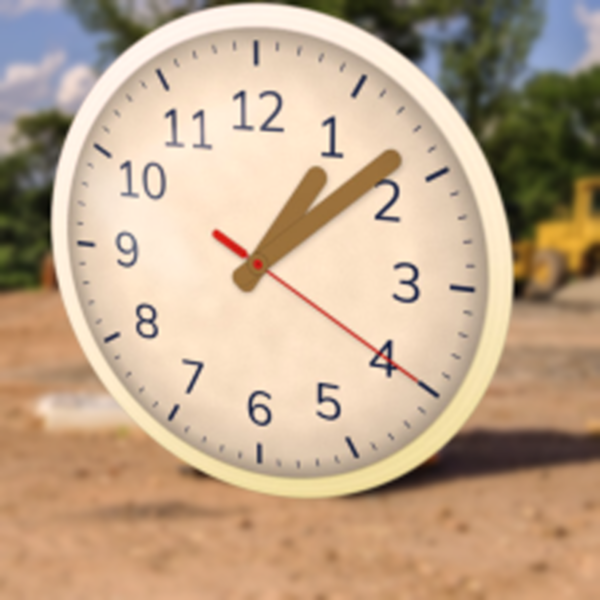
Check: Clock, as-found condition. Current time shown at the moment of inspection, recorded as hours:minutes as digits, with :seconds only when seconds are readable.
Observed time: 1:08:20
